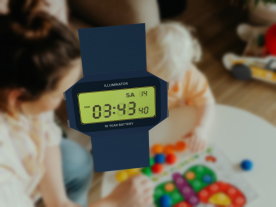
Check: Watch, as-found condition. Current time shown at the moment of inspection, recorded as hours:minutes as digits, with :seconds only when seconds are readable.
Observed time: 3:43:40
